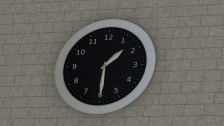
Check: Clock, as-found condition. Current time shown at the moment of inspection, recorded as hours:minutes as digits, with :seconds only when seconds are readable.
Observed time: 1:30
